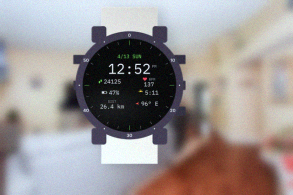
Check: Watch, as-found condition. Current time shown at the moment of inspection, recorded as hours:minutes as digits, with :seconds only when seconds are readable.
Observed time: 12:52
